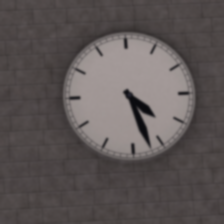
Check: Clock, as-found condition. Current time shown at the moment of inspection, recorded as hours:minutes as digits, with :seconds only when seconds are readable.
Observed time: 4:27
